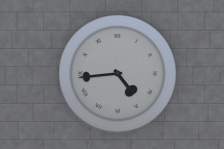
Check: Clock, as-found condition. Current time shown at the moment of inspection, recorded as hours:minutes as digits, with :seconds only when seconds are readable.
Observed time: 4:44
